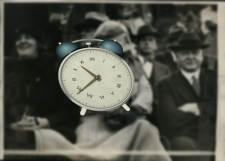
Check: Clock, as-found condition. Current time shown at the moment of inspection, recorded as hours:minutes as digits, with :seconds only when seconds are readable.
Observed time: 10:39
